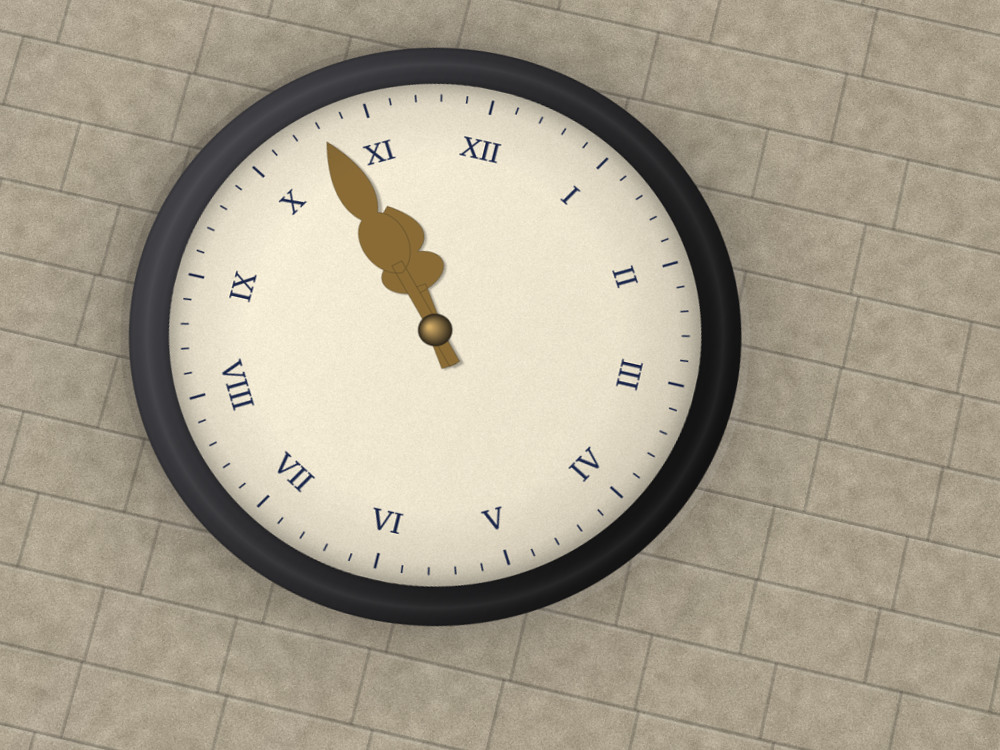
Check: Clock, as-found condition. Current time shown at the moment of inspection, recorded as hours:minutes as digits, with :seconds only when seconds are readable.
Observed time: 10:53
